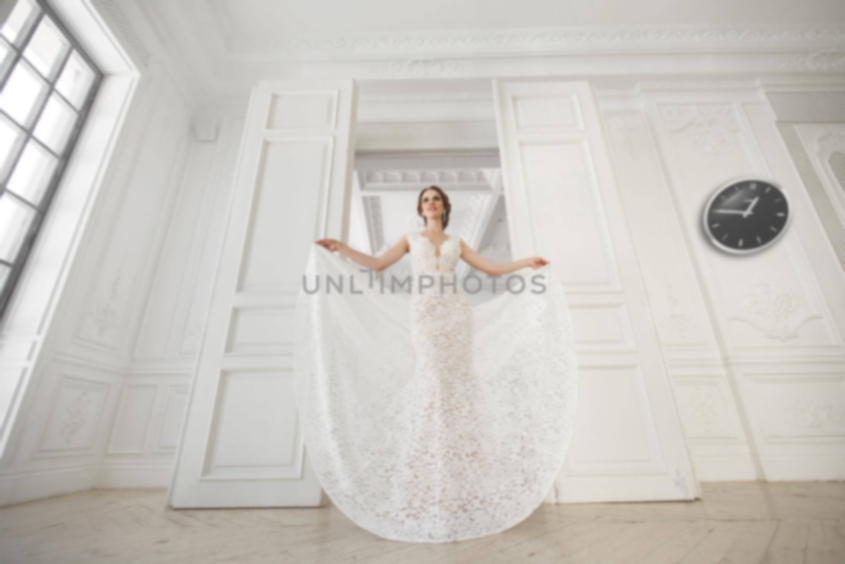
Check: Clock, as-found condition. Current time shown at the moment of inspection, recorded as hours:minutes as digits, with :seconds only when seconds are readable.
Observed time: 12:45
